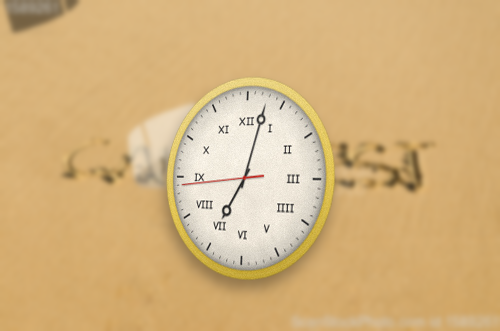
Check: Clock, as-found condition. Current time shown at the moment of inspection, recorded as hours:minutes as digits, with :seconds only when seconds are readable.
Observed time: 7:02:44
